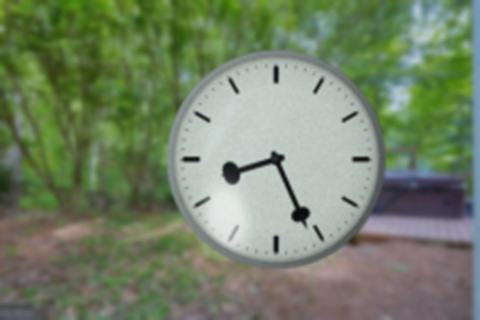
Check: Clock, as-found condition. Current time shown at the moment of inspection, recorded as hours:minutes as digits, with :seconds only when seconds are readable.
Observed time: 8:26
